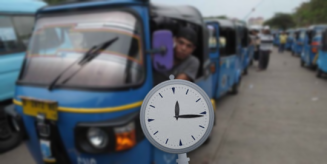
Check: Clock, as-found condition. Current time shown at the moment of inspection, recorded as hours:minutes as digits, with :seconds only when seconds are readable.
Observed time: 12:16
